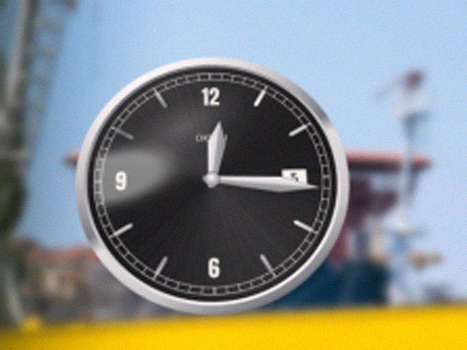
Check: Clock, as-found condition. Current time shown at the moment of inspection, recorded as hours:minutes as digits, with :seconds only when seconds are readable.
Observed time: 12:16
